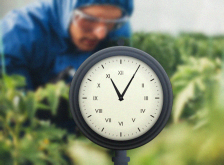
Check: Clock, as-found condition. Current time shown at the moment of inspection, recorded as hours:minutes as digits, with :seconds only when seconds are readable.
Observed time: 11:05
